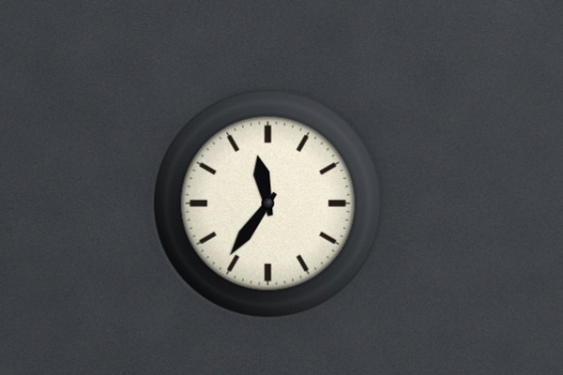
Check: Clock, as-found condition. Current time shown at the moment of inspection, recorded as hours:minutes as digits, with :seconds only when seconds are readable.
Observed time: 11:36
